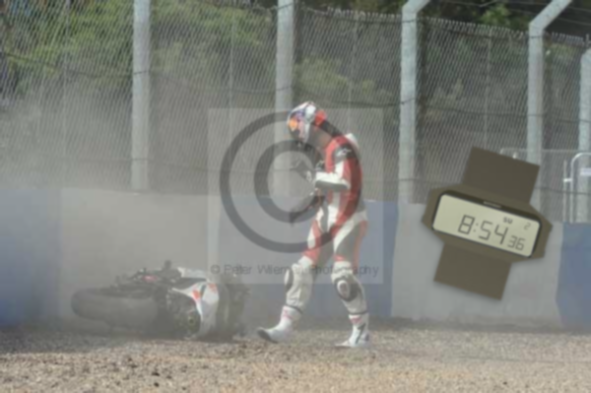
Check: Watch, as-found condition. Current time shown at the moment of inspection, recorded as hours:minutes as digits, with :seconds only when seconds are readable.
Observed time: 8:54:36
